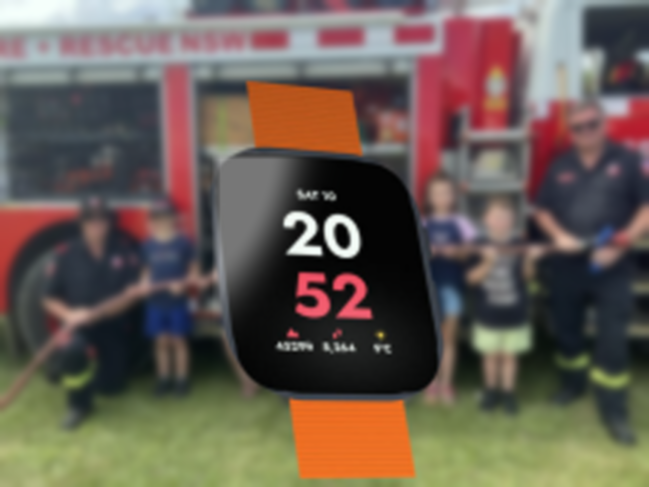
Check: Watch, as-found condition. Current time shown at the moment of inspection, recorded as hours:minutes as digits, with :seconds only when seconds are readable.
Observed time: 20:52
